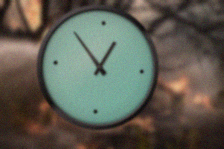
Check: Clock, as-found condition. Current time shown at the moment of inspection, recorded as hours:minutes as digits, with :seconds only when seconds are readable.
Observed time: 12:53
